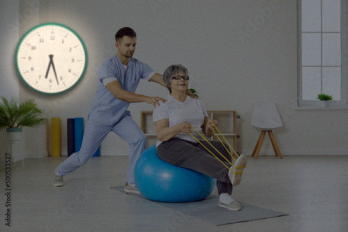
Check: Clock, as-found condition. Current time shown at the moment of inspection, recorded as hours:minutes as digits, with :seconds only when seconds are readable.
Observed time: 6:27
